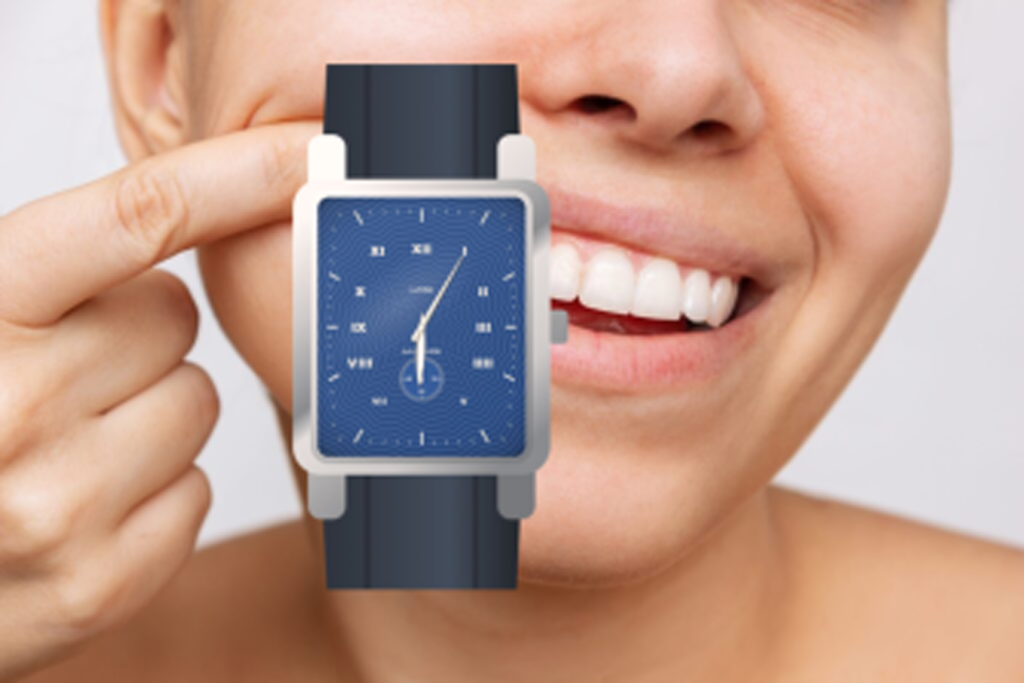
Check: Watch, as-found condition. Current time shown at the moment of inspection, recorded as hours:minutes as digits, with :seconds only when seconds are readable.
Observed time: 6:05
